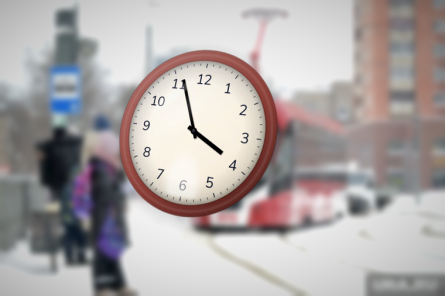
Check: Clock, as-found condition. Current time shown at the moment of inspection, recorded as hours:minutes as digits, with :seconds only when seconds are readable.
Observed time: 3:56
